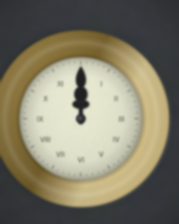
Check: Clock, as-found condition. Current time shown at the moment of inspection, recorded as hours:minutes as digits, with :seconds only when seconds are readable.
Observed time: 12:00
